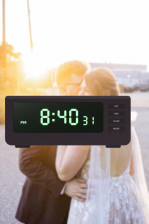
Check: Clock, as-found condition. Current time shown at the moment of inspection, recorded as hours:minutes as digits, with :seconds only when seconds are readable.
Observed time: 8:40:31
